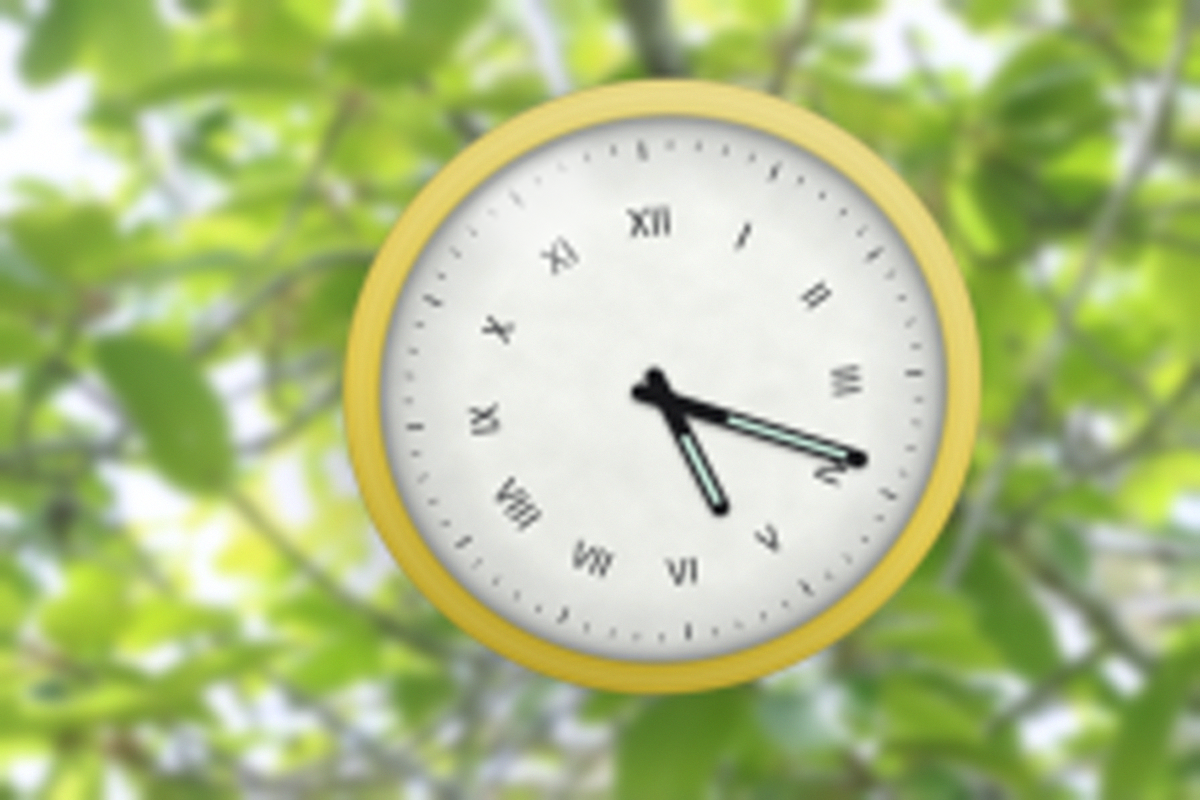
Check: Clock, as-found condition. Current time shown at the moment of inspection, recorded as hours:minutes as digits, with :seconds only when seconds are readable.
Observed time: 5:19
